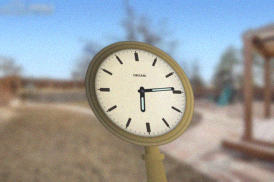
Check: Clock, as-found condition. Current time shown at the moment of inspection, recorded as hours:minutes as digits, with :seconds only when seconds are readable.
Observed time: 6:14
